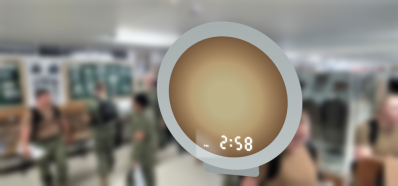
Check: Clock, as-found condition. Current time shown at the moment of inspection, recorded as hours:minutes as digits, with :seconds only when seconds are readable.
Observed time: 2:58
